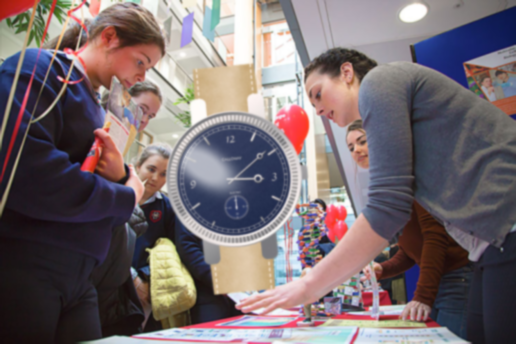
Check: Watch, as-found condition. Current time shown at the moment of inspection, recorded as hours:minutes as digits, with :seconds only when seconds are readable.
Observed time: 3:09
